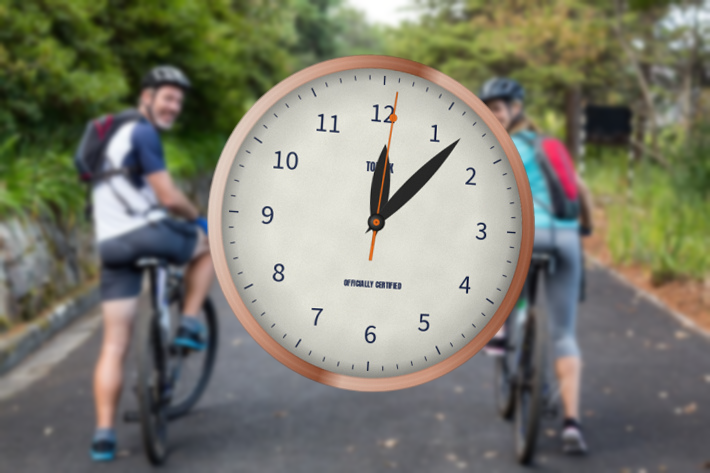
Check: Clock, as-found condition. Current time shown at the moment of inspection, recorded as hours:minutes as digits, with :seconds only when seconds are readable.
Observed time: 12:07:01
